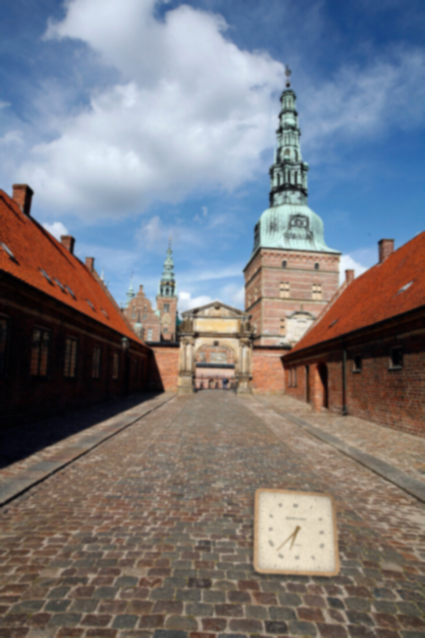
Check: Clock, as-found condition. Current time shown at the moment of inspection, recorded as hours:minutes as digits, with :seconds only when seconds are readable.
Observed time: 6:37
